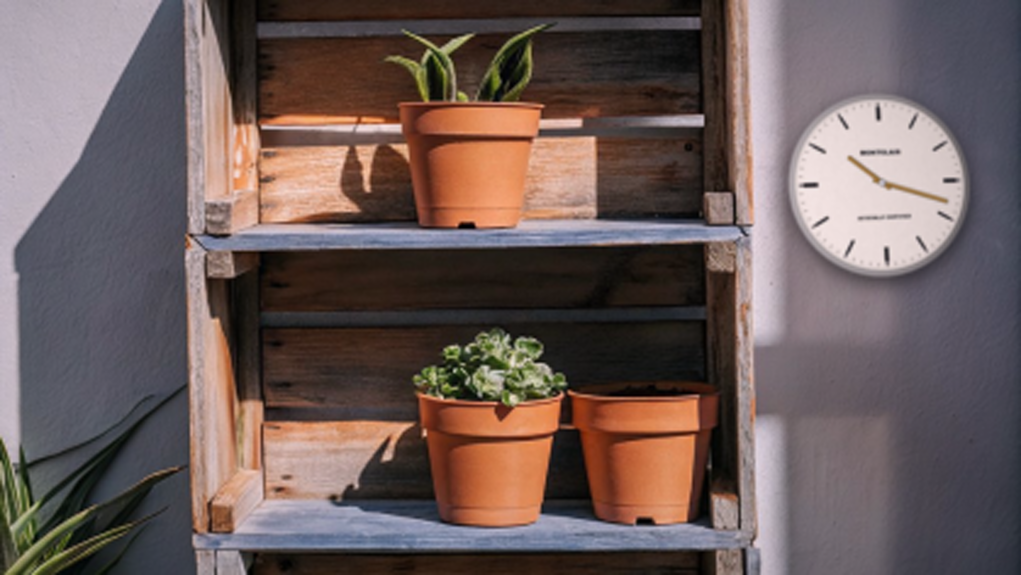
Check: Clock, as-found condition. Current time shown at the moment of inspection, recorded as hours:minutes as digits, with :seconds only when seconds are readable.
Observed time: 10:18
